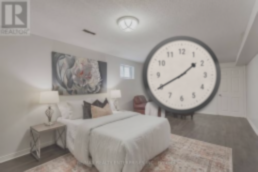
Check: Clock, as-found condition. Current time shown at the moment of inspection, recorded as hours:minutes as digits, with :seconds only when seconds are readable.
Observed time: 1:40
